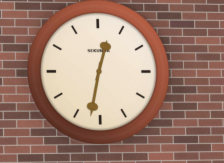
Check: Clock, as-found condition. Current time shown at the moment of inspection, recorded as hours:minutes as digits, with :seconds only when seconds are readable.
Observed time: 12:32
